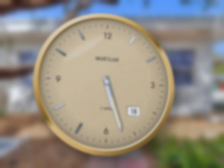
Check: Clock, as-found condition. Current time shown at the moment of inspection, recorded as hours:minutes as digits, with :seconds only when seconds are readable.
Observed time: 5:27
